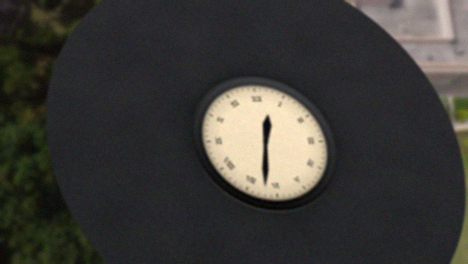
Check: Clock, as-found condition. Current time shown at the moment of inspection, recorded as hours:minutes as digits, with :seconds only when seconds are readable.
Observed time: 12:32
